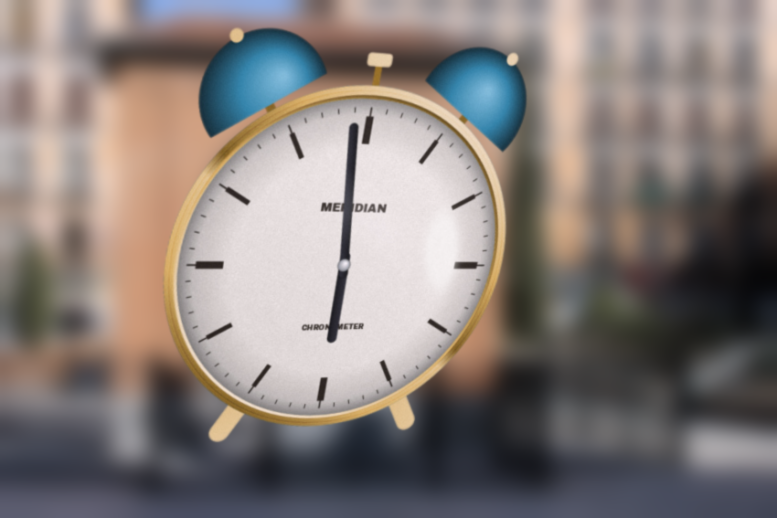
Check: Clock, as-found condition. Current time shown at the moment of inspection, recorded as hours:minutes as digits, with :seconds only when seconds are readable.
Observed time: 5:59
